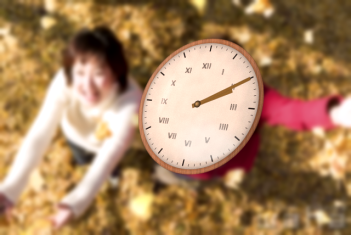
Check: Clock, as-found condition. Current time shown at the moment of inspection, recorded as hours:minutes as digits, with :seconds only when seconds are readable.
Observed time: 2:10
